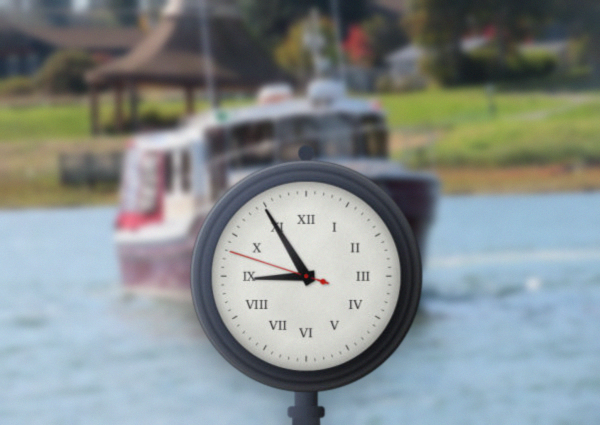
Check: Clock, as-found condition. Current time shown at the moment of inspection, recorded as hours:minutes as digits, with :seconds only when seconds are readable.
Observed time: 8:54:48
